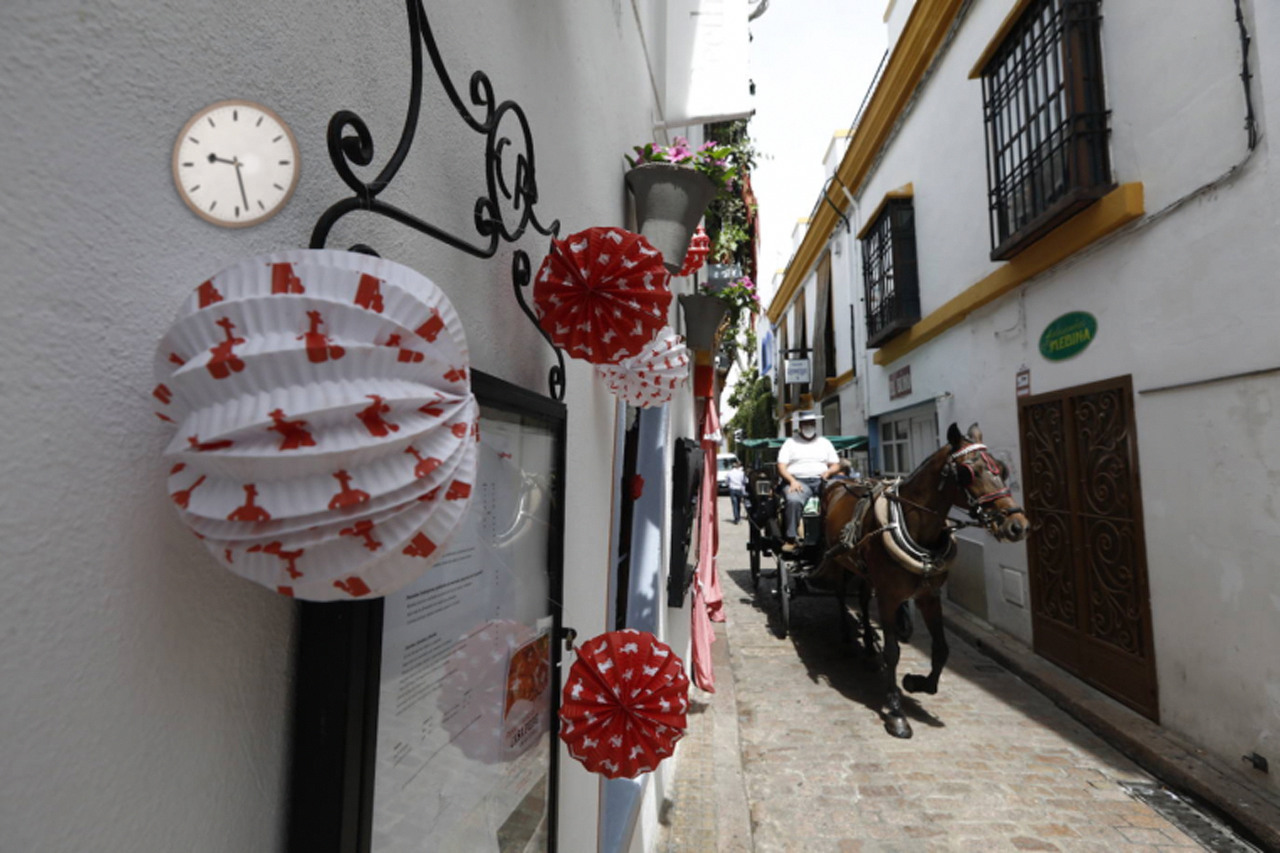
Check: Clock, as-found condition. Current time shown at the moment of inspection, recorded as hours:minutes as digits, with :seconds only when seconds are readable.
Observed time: 9:28
